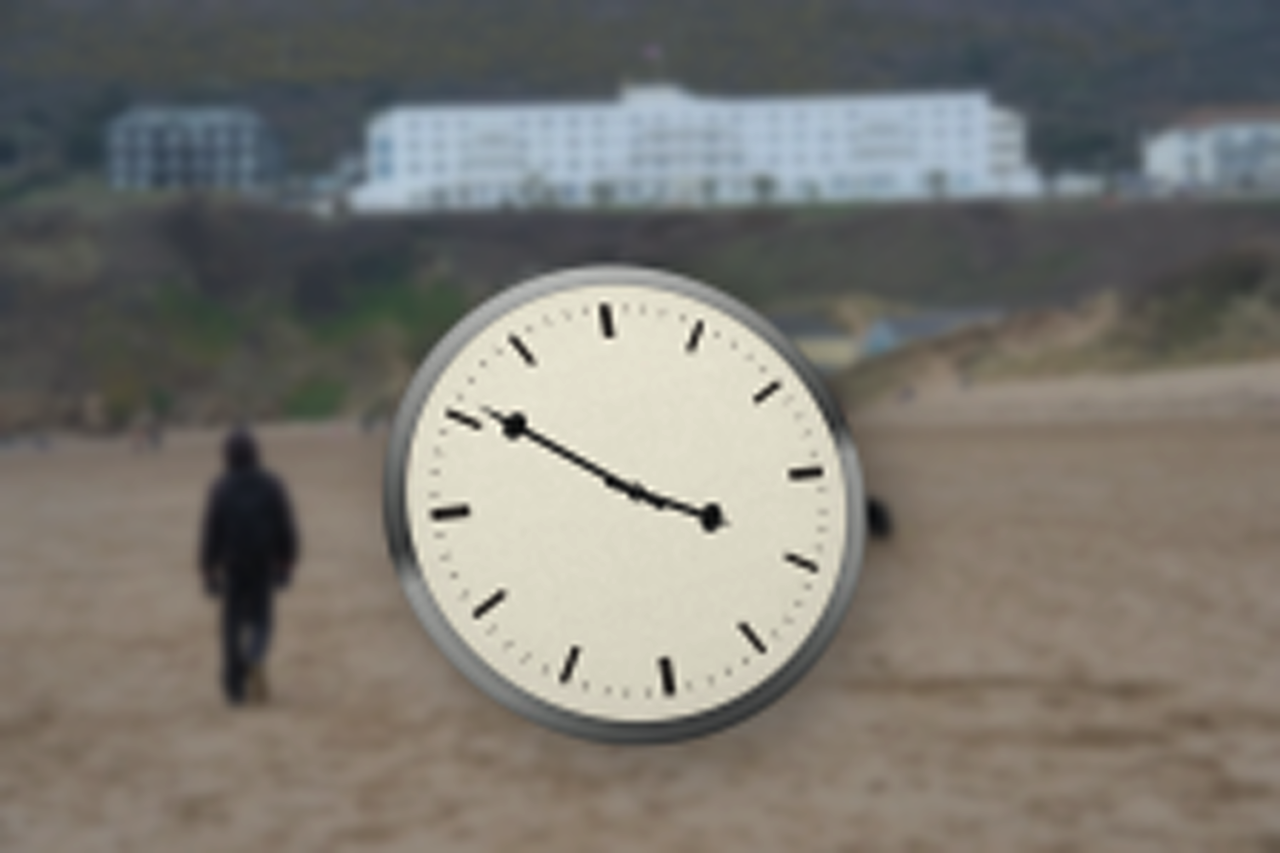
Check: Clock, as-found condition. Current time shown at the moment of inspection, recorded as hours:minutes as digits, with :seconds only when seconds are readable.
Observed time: 3:51
